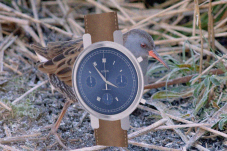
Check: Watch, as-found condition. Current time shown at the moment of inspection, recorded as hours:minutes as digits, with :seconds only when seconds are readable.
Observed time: 3:54
